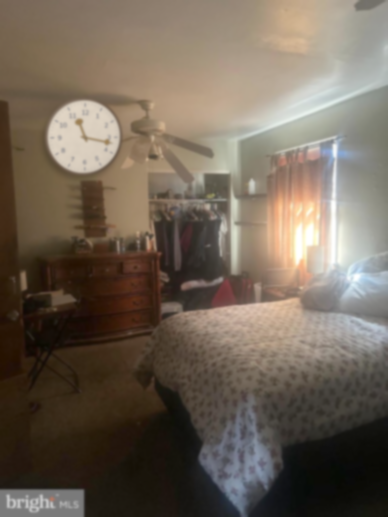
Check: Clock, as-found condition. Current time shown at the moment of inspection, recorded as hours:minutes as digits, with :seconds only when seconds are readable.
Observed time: 11:17
